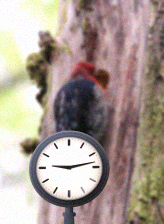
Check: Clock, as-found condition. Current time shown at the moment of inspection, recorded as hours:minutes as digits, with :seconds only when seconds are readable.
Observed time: 9:13
